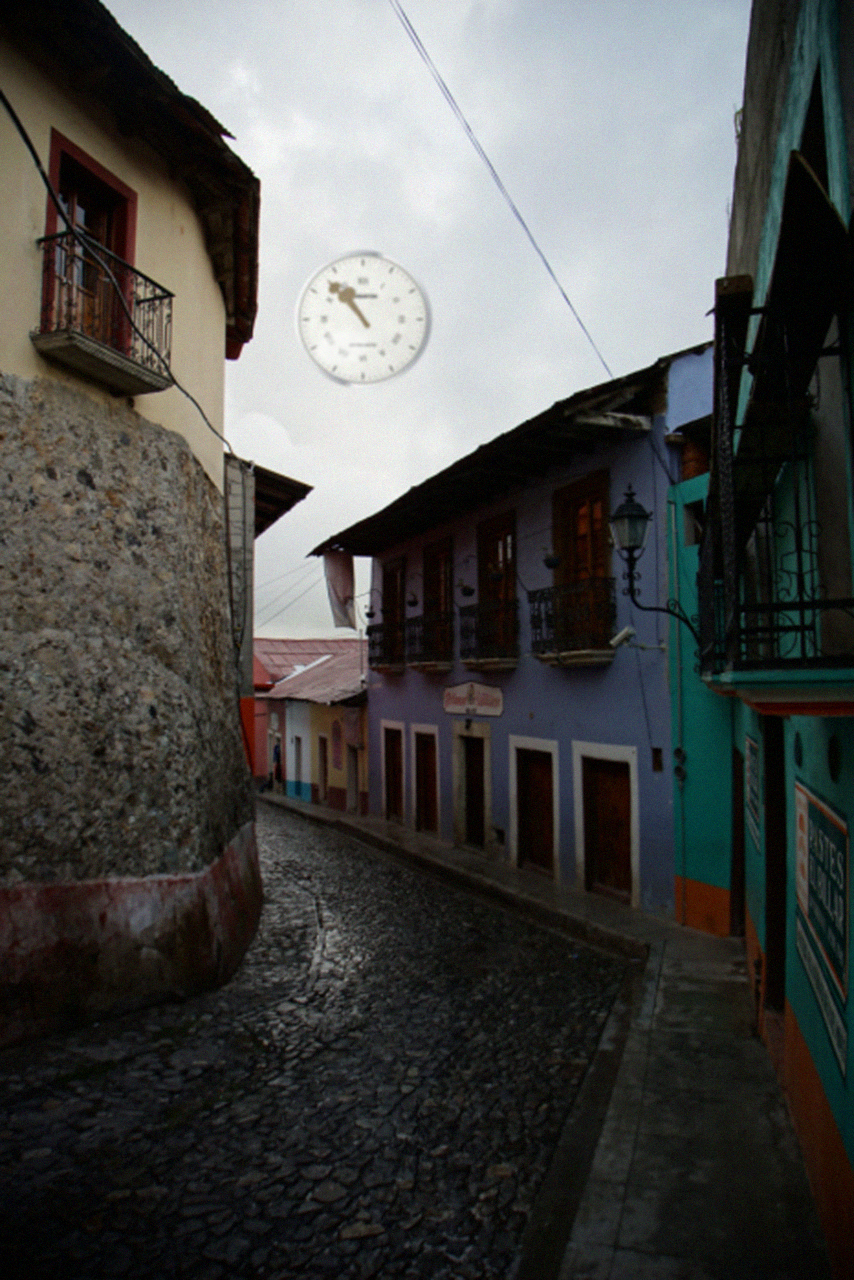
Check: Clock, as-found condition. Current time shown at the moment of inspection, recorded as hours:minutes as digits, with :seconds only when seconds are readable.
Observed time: 10:53
